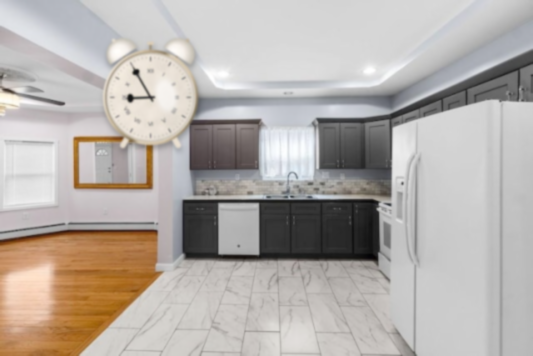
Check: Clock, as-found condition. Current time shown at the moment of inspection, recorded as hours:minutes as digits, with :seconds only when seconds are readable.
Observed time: 8:55
